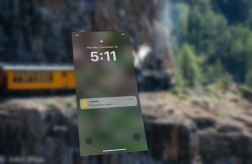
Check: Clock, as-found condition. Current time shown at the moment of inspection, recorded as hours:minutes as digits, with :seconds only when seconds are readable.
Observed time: 5:11
